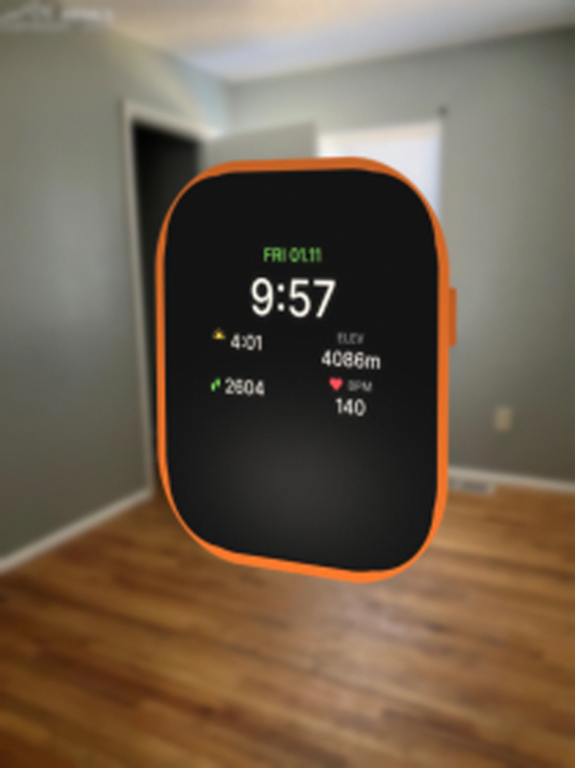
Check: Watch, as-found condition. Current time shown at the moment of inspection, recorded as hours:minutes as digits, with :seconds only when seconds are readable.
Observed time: 9:57
